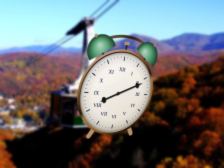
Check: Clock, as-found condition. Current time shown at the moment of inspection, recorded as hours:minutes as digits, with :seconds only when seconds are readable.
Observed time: 8:11
